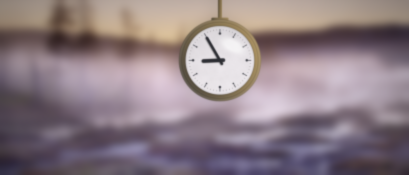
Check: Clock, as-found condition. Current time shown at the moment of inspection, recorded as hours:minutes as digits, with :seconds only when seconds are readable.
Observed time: 8:55
